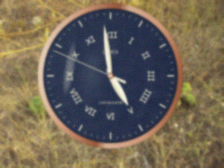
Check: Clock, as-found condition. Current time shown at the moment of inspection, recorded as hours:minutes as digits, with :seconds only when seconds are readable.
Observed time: 4:58:49
